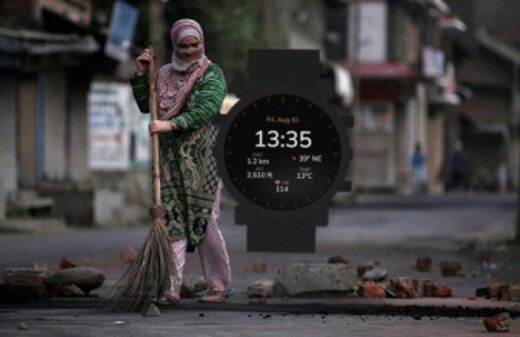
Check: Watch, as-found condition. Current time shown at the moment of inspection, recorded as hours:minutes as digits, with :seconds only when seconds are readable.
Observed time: 13:35
